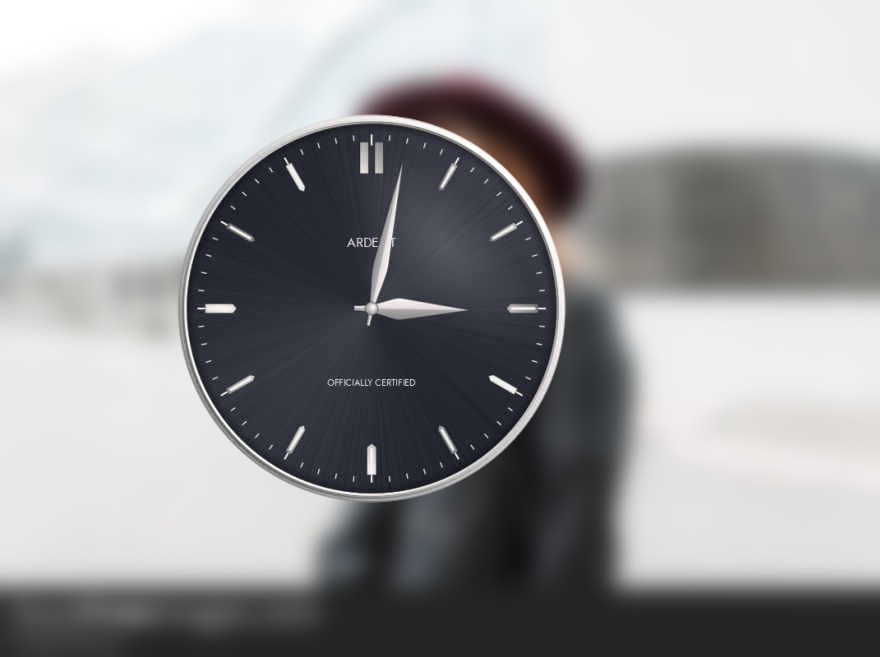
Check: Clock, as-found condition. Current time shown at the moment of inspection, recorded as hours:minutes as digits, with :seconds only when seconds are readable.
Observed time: 3:02
